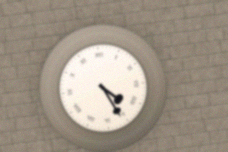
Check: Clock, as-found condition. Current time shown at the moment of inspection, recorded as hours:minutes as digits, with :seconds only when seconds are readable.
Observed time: 4:26
